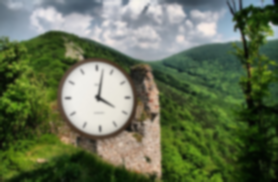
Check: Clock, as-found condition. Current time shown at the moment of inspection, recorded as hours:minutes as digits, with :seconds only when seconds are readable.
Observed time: 4:02
